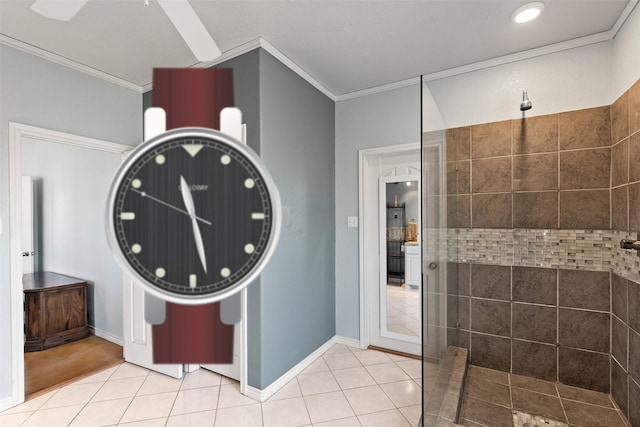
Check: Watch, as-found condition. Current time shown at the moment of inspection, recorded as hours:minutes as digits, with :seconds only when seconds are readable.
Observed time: 11:27:49
